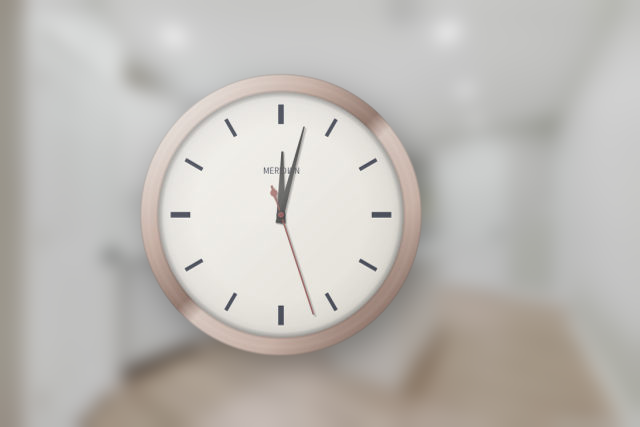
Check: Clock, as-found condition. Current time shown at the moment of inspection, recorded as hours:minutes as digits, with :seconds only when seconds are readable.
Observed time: 12:02:27
